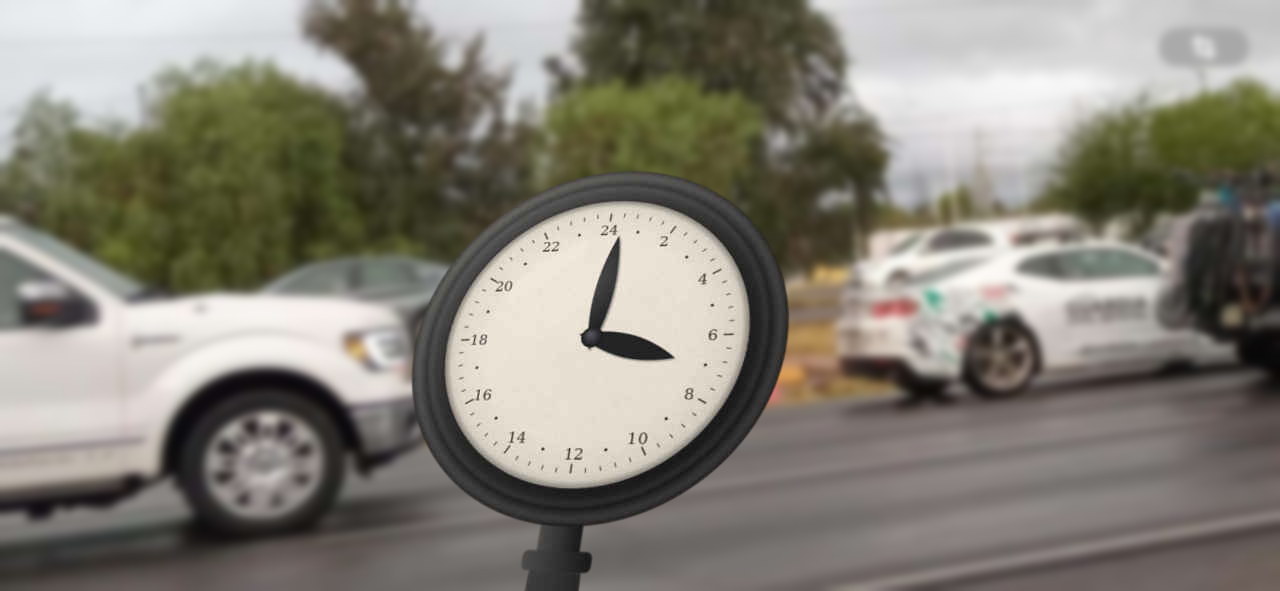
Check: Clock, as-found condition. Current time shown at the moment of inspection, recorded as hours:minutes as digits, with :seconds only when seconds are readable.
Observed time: 7:01
